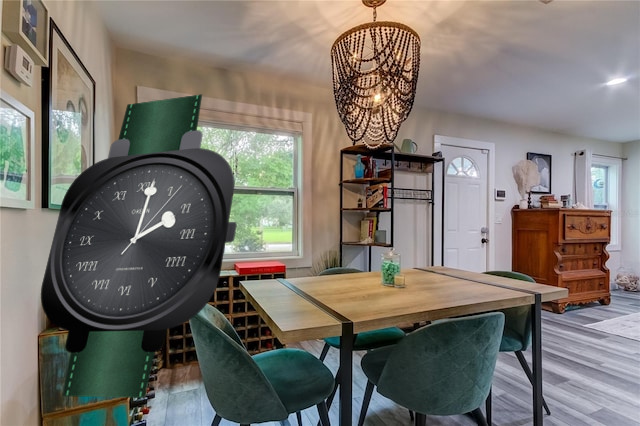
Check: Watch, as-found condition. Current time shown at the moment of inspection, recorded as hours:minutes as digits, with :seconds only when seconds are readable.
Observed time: 2:01:06
